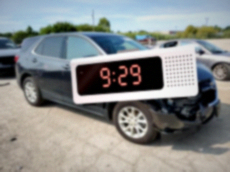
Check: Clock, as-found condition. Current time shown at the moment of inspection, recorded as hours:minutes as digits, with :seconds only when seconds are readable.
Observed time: 9:29
